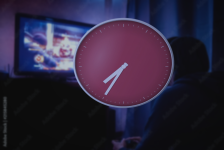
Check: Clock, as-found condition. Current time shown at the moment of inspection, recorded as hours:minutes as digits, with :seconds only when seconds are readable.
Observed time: 7:35
